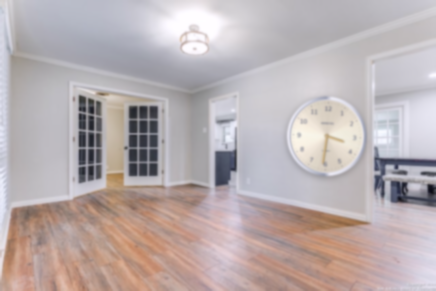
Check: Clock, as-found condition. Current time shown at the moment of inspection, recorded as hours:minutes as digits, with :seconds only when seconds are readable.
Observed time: 3:31
